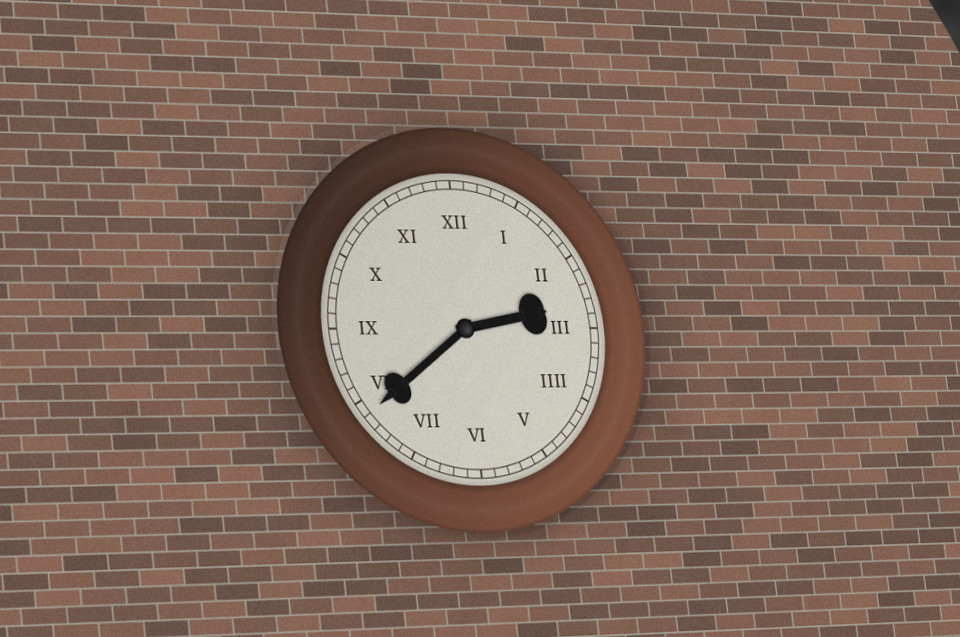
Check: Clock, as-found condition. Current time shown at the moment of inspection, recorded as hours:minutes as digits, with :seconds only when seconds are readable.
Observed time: 2:39
